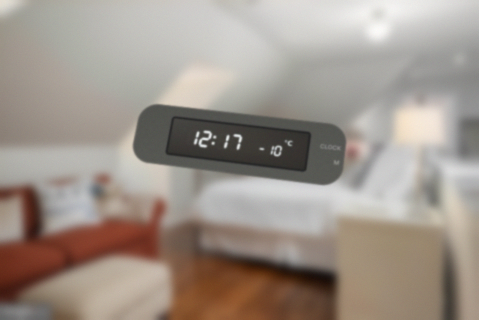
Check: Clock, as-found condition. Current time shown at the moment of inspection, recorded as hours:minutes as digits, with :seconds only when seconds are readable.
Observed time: 12:17
